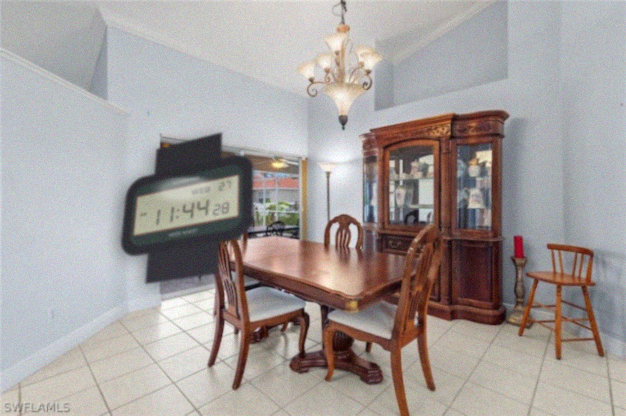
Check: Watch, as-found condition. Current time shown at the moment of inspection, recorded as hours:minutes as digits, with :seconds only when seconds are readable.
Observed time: 11:44
